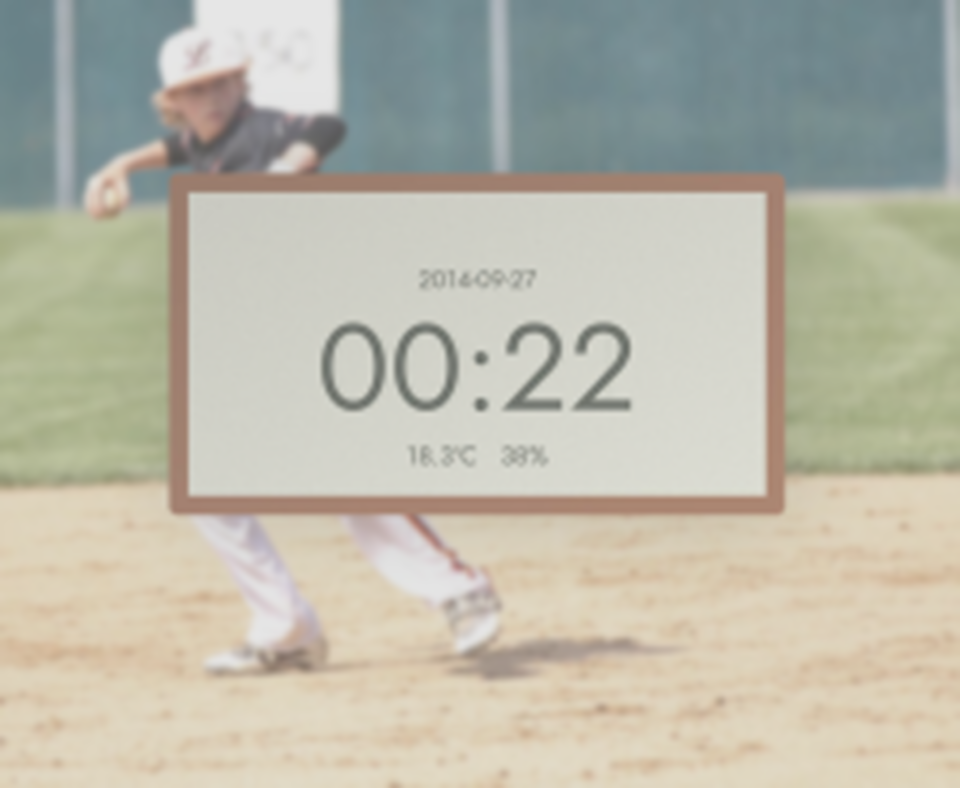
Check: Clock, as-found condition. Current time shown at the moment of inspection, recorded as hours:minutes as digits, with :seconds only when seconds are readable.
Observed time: 0:22
